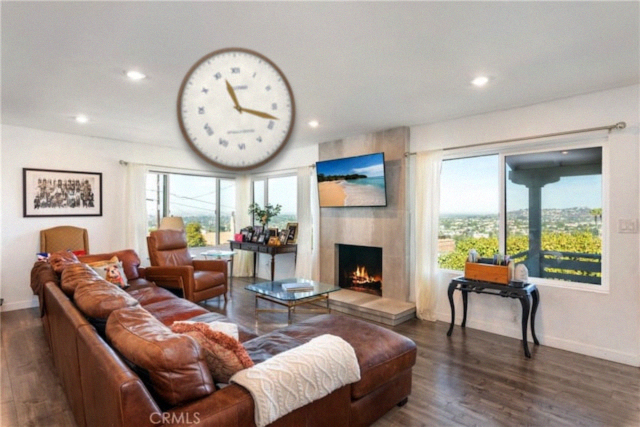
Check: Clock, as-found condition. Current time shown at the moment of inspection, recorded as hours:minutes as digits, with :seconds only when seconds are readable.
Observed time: 11:18
